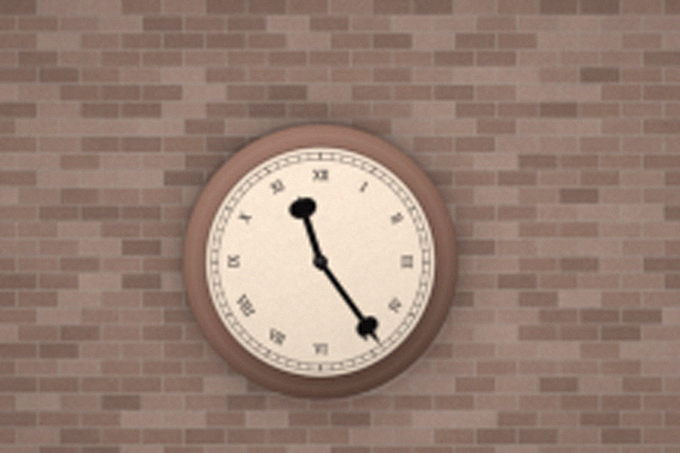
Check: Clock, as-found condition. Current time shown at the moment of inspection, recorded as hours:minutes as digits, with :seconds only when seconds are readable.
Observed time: 11:24
